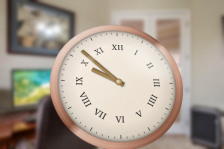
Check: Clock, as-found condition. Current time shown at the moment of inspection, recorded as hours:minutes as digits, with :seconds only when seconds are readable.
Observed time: 9:52
